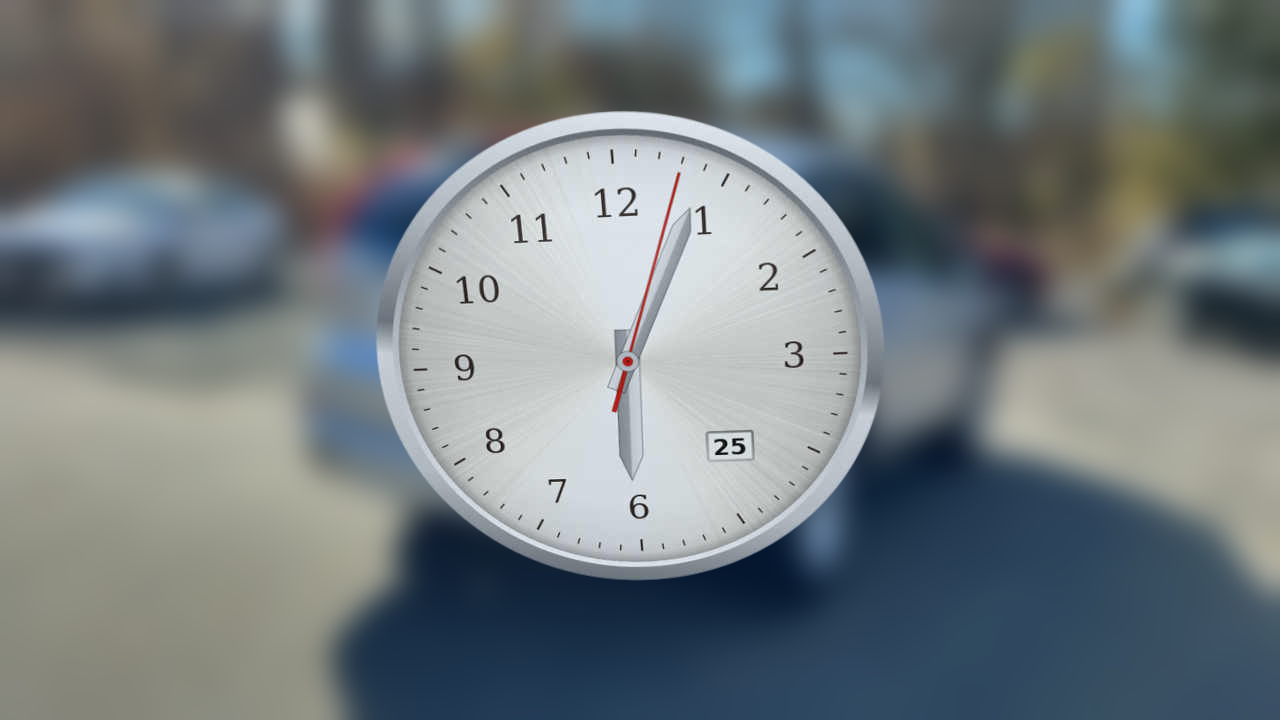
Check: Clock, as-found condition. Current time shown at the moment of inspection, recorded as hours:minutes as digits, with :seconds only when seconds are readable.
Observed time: 6:04:03
